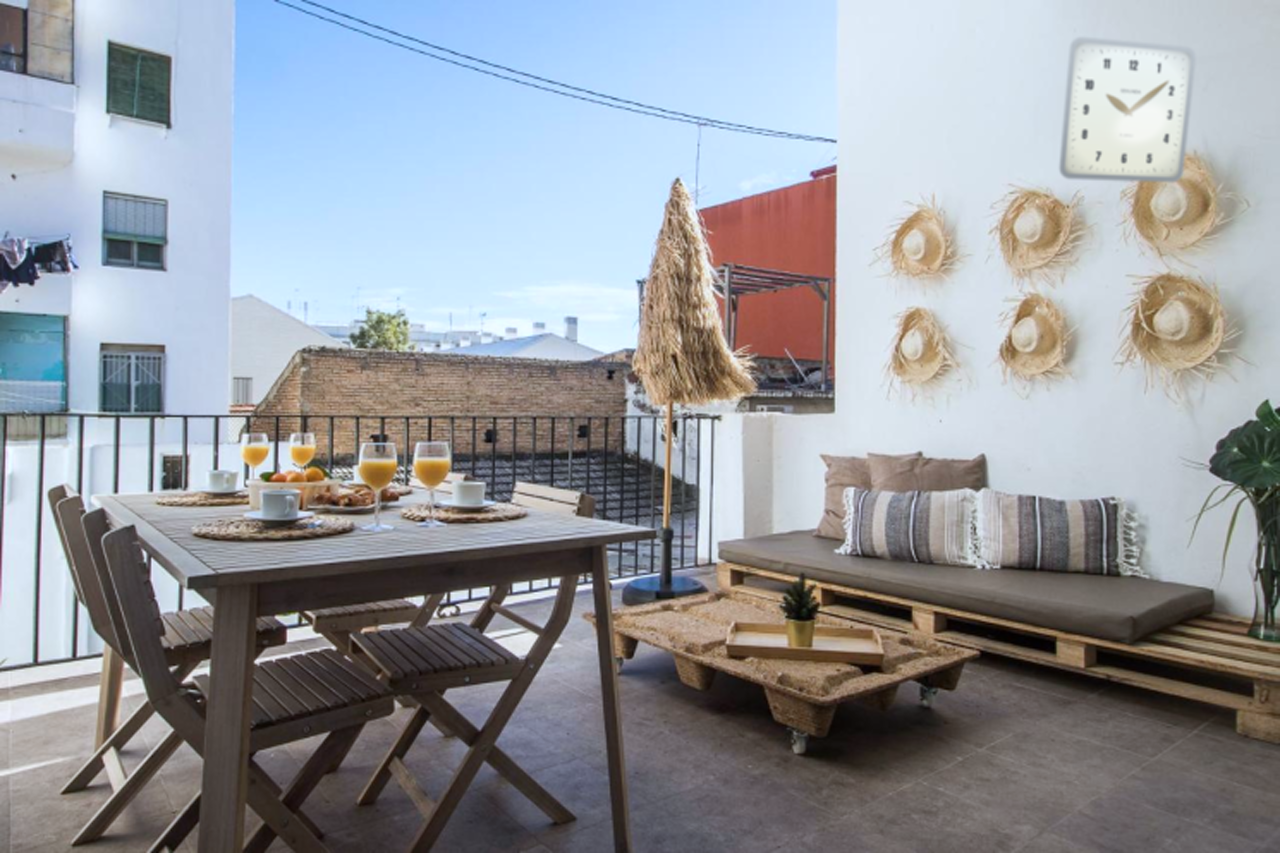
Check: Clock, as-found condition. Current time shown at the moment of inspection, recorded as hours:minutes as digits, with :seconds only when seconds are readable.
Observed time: 10:08
